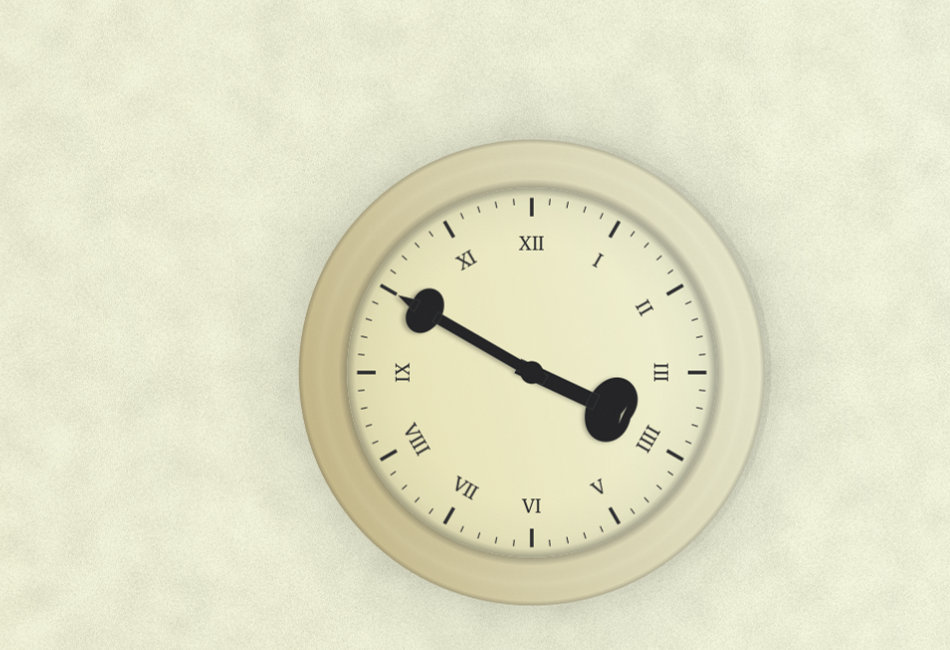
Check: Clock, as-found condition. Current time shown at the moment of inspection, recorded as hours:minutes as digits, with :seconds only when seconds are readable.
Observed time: 3:50
